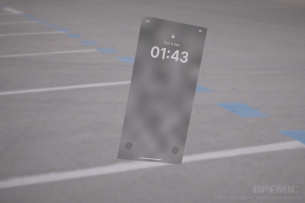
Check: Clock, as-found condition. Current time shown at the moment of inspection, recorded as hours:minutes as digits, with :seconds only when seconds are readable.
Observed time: 1:43
